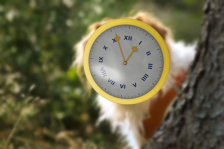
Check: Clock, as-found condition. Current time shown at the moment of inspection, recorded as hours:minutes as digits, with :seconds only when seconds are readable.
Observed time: 12:56
